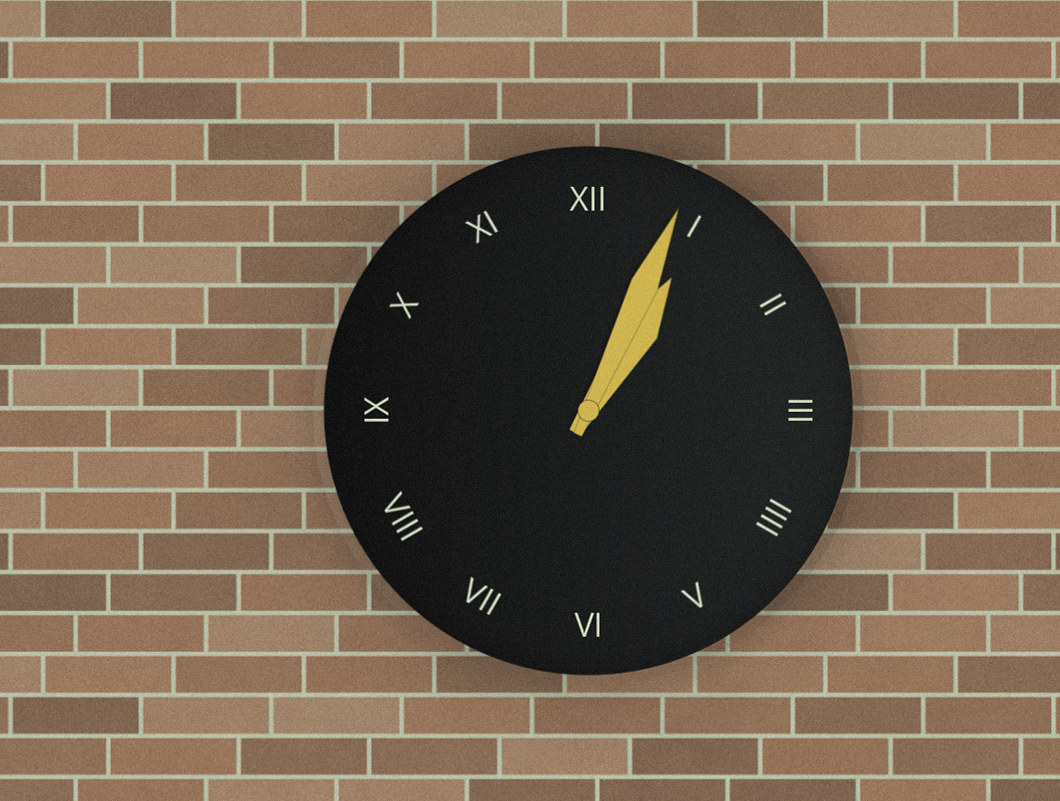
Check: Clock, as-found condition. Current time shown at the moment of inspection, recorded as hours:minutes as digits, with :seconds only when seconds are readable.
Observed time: 1:04
